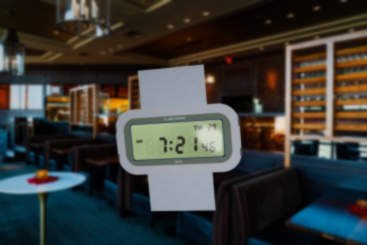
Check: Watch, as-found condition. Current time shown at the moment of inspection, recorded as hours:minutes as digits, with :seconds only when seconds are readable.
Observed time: 7:21:46
